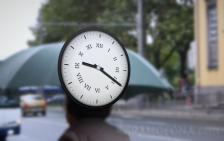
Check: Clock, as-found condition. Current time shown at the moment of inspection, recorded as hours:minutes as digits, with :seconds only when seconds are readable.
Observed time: 9:20
